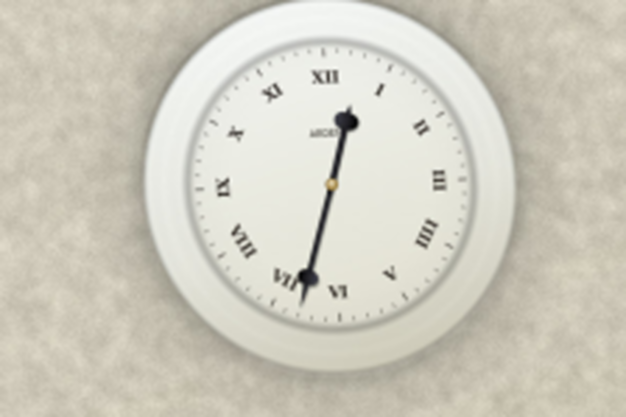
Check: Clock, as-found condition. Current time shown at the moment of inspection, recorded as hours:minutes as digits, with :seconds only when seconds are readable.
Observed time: 12:33
